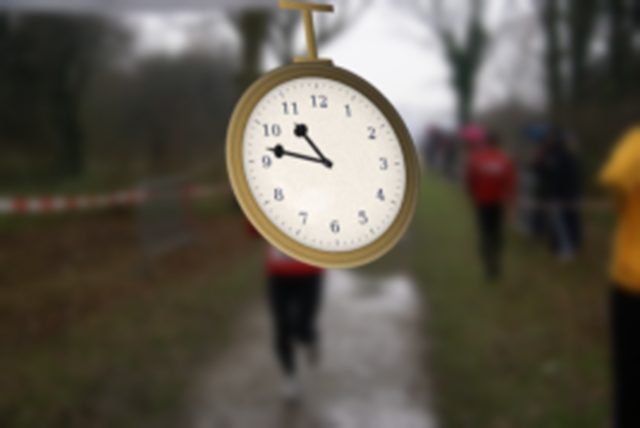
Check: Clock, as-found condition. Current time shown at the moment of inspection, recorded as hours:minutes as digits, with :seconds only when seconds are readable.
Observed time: 10:47
